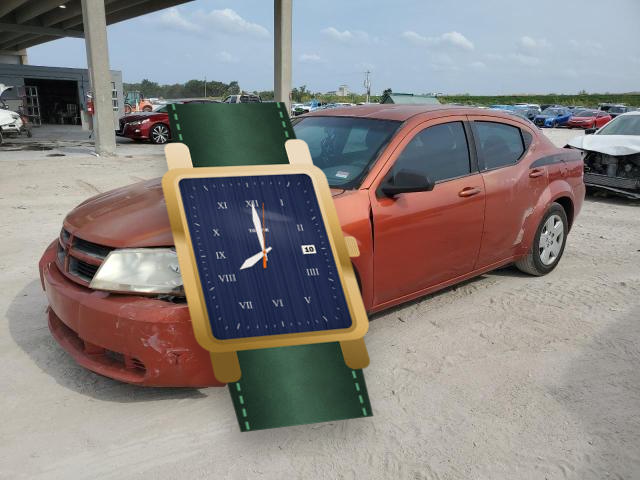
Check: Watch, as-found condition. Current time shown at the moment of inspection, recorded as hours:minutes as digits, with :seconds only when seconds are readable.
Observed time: 8:00:02
